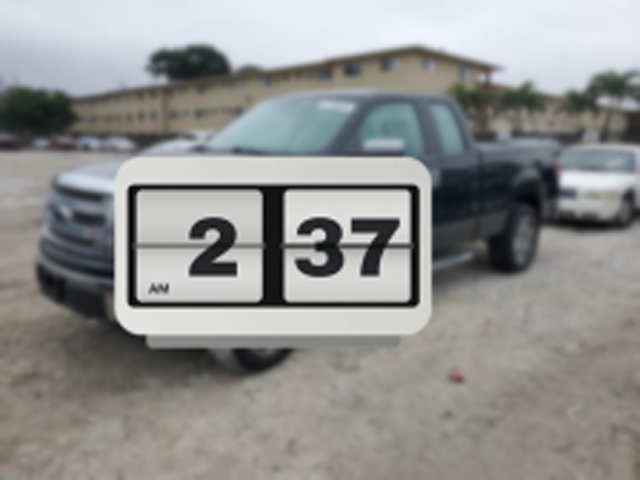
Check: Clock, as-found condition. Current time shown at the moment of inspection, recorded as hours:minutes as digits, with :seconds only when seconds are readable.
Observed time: 2:37
